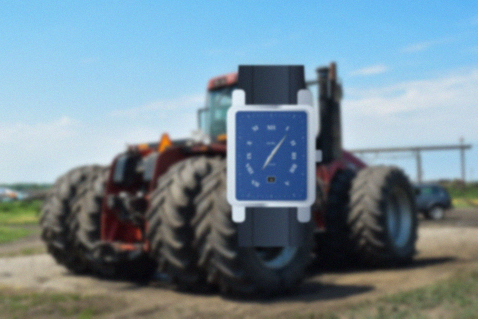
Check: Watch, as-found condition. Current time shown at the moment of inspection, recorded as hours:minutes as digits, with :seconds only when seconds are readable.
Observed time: 7:06
